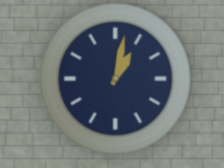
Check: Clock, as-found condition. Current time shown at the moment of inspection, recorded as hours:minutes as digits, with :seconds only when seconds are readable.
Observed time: 1:02
